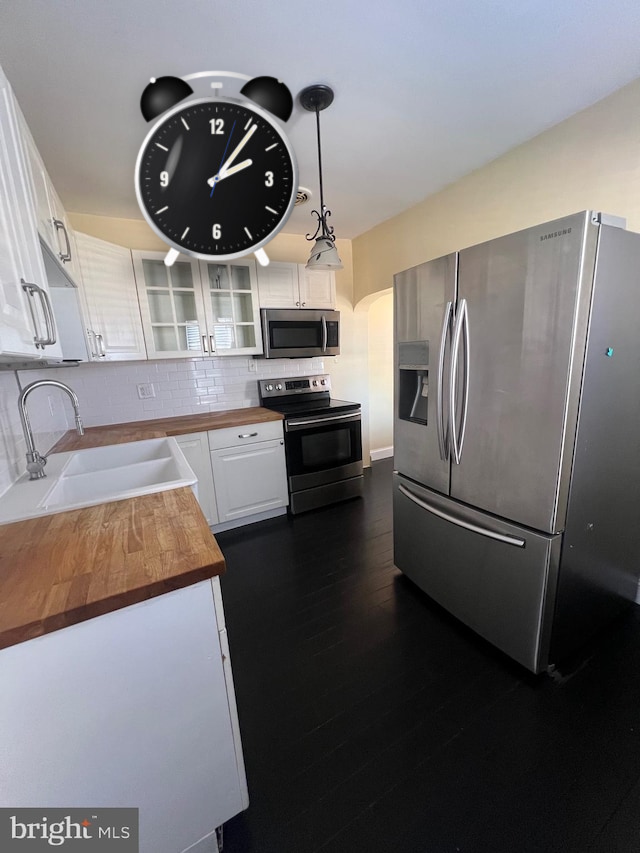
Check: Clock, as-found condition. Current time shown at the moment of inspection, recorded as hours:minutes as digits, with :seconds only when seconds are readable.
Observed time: 2:06:03
